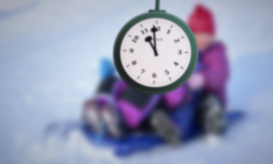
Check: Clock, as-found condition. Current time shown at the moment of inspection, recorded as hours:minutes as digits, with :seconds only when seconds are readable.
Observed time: 10:59
